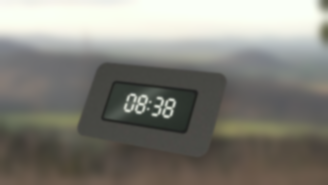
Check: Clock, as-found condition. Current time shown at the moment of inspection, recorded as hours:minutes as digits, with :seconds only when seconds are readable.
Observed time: 8:38
